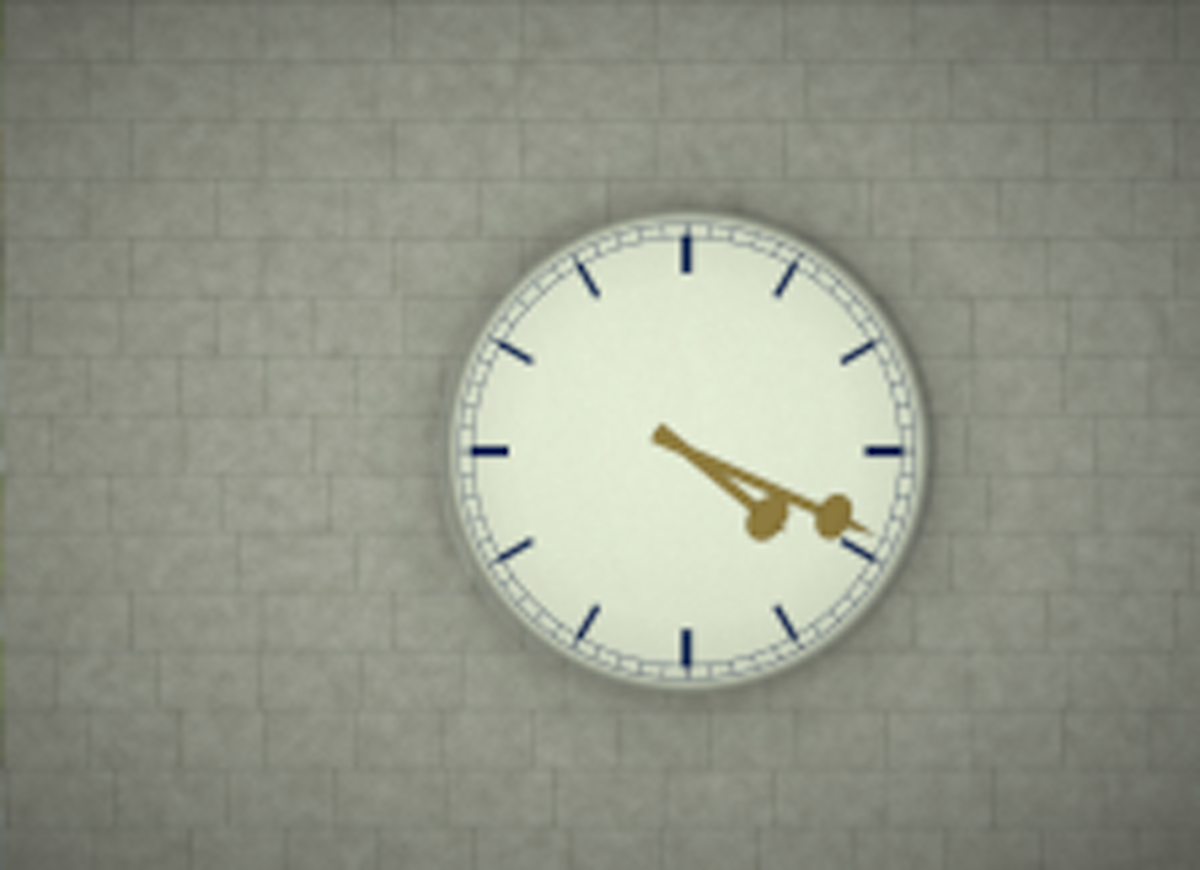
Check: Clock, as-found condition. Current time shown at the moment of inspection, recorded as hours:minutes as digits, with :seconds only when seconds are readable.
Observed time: 4:19
